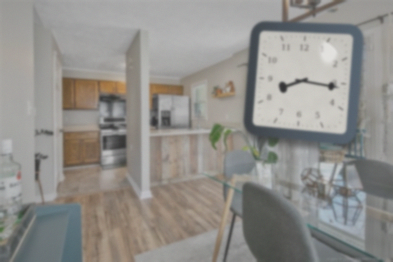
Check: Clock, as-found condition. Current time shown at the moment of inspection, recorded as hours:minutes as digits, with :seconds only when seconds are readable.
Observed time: 8:16
